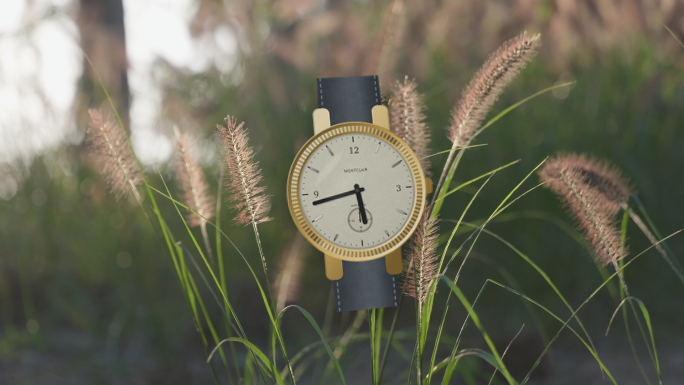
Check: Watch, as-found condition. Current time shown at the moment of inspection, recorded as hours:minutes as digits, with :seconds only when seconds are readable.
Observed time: 5:43
